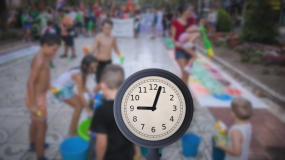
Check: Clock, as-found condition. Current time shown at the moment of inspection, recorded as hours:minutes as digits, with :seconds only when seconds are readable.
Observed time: 9:03
